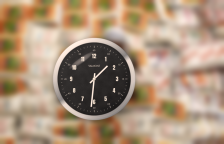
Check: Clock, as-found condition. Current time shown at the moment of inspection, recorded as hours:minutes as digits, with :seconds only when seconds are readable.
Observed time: 1:31
